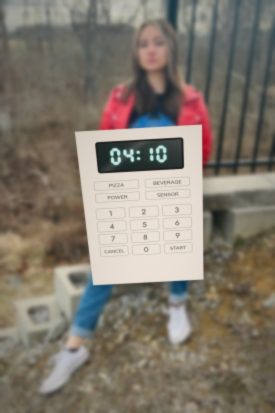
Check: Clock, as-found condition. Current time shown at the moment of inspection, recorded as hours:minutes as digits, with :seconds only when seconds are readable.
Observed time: 4:10
